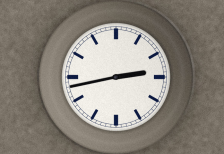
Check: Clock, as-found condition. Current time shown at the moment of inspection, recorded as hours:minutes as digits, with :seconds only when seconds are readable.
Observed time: 2:43
